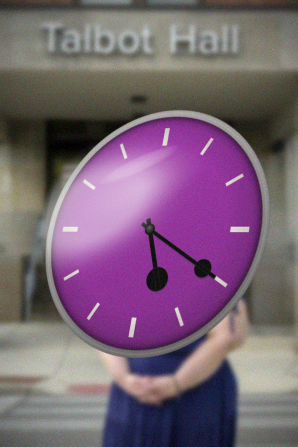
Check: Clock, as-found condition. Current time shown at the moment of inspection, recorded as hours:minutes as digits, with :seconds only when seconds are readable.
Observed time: 5:20
